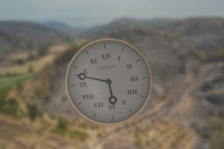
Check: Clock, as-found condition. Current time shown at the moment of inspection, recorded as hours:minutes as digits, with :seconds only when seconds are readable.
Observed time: 5:48
